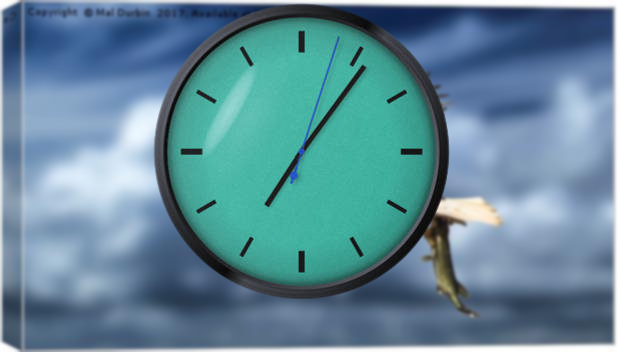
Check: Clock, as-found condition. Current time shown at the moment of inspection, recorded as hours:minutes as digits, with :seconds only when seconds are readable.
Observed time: 7:06:03
